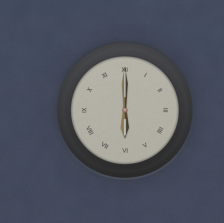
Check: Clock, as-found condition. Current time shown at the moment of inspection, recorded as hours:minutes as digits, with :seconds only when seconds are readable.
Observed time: 6:00
